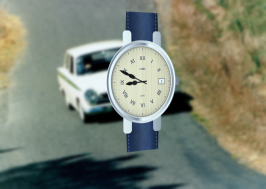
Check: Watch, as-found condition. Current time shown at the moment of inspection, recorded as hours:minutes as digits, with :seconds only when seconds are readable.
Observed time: 8:49
